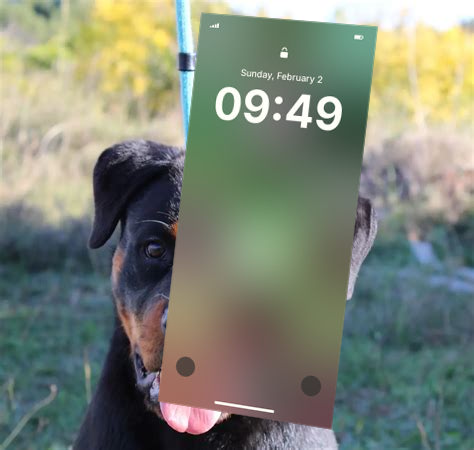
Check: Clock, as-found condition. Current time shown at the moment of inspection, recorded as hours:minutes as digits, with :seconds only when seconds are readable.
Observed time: 9:49
